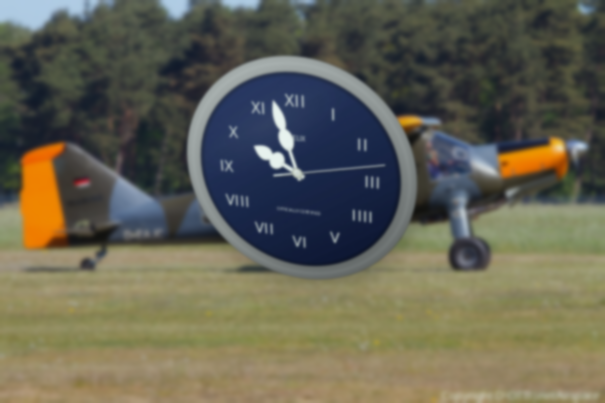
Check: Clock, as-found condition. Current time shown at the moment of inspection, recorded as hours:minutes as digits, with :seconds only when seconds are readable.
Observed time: 9:57:13
